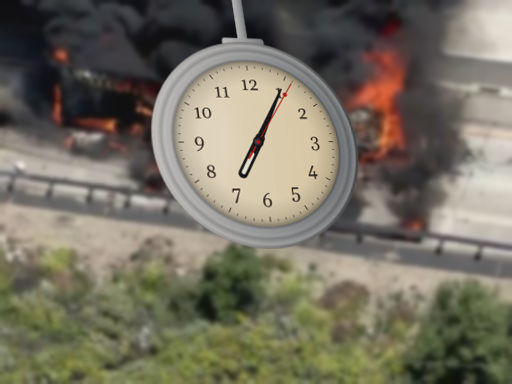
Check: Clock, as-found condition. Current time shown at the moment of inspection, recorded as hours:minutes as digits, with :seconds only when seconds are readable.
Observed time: 7:05:06
